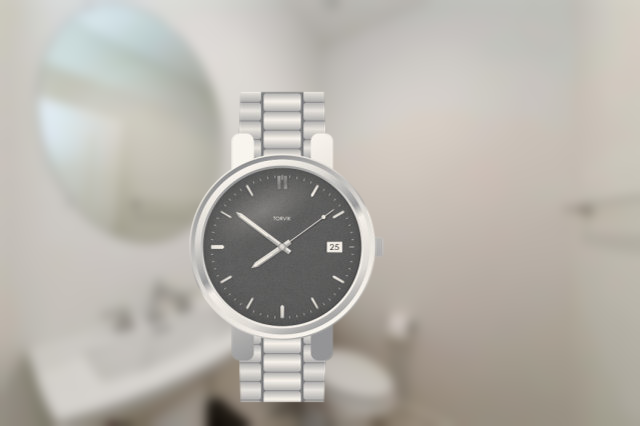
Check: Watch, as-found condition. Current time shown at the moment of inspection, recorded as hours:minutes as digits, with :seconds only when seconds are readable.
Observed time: 7:51:09
